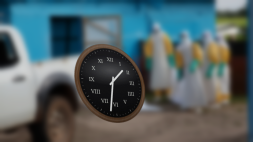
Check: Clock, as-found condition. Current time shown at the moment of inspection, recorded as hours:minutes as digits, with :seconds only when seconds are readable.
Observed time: 1:32
